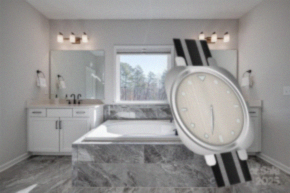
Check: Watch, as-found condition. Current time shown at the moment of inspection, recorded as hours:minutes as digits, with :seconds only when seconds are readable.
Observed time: 6:33
